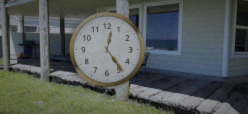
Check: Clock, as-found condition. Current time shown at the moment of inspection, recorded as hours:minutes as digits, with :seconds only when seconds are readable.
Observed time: 12:24
